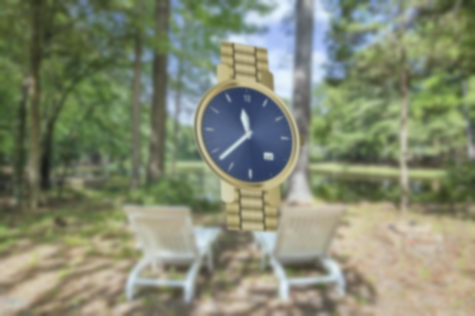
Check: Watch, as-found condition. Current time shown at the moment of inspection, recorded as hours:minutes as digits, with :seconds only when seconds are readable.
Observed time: 11:38
